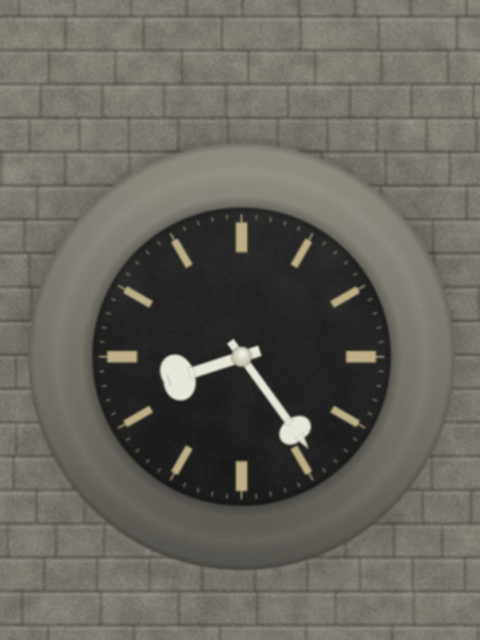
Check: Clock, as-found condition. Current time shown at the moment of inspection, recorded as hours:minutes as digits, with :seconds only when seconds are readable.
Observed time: 8:24
